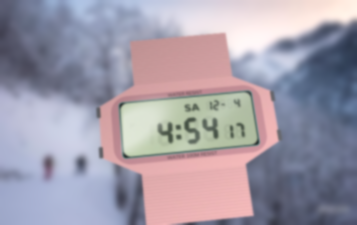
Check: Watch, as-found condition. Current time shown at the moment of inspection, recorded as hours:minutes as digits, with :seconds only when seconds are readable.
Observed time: 4:54:17
